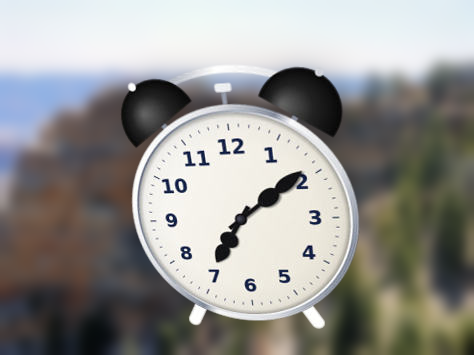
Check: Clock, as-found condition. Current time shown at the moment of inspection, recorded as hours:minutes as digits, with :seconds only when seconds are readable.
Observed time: 7:09
